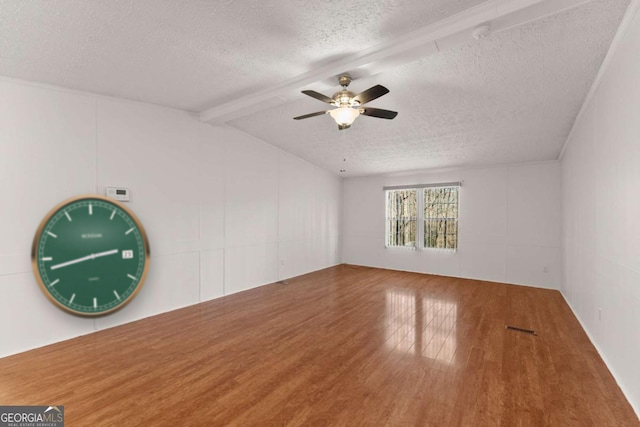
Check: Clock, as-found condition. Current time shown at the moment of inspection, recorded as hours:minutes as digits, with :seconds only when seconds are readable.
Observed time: 2:43
